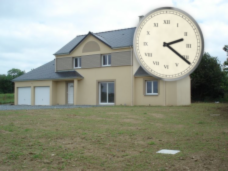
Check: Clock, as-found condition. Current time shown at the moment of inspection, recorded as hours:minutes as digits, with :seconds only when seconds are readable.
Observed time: 2:21
